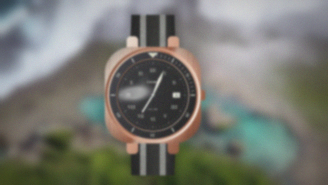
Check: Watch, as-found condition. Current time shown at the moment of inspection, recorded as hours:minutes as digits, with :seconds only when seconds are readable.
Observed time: 7:04
